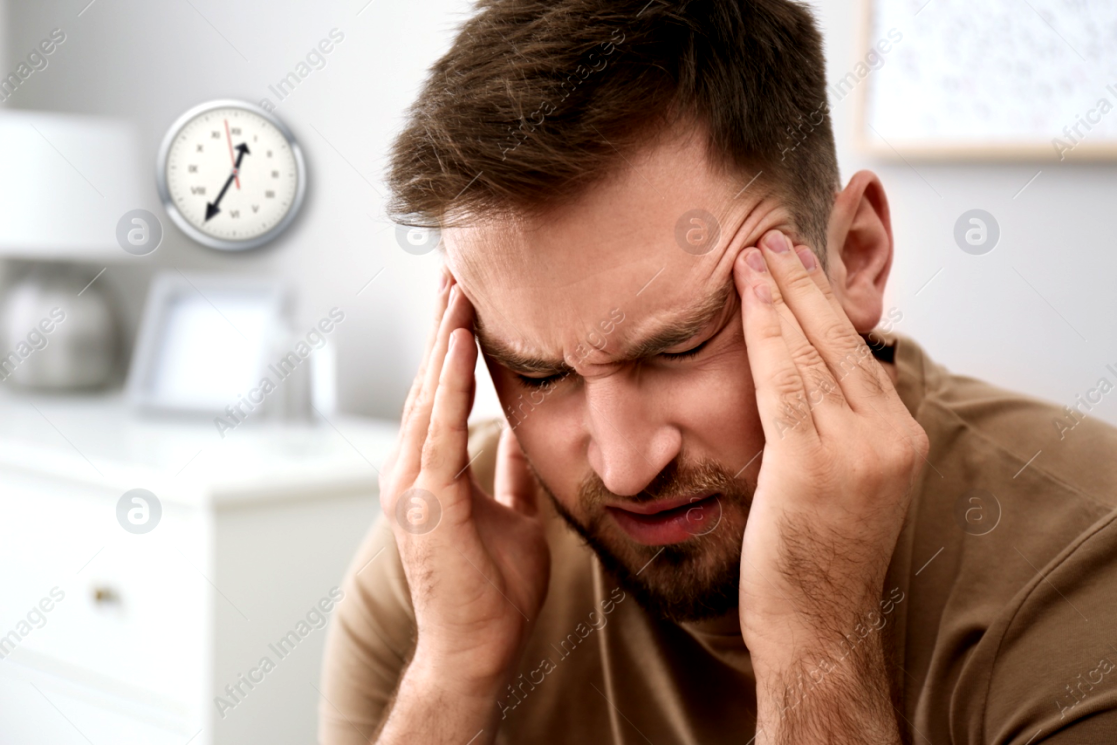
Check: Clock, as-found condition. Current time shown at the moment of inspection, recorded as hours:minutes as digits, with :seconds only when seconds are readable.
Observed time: 12:34:58
